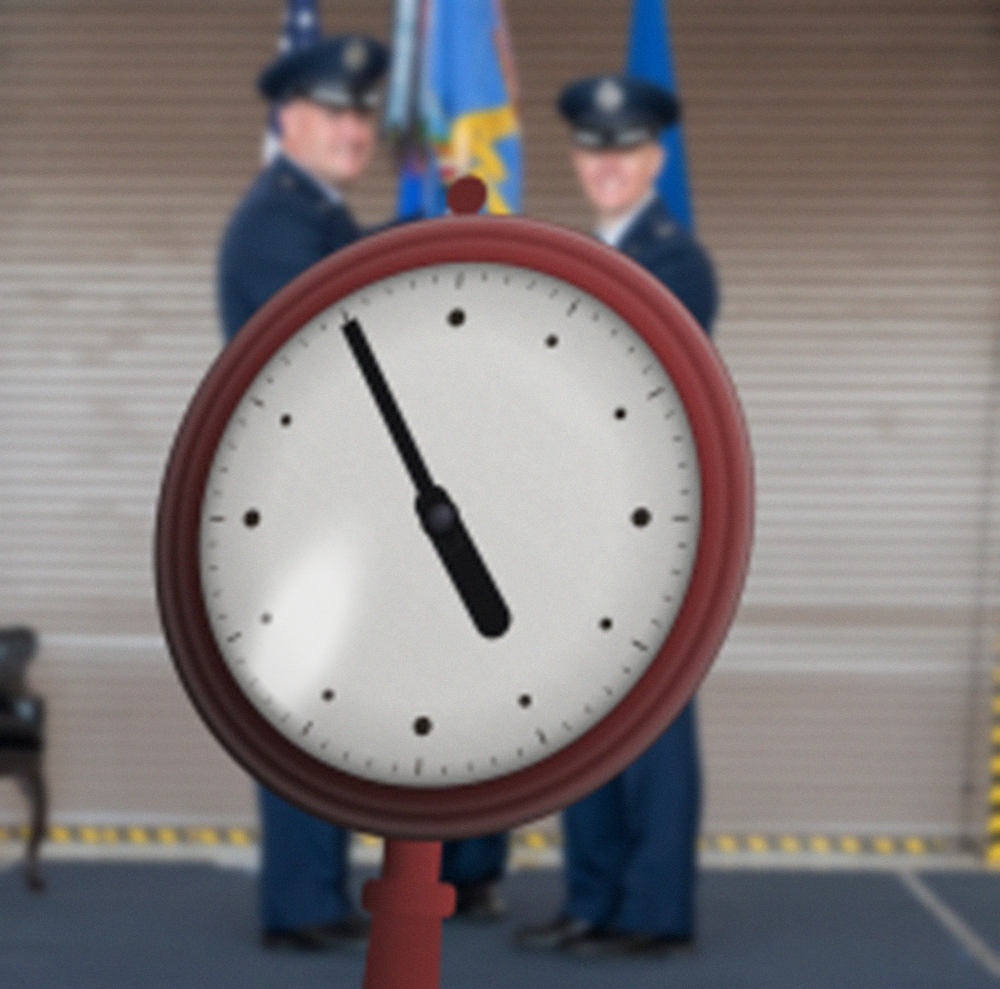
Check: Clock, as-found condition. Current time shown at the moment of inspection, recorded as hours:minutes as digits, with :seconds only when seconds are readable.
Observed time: 4:55
